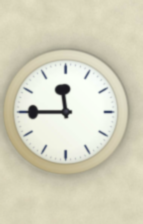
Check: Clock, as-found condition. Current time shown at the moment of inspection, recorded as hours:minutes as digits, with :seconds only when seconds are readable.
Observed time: 11:45
